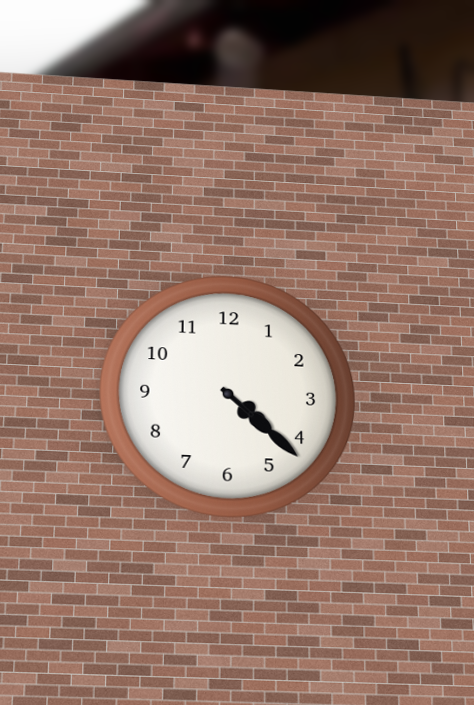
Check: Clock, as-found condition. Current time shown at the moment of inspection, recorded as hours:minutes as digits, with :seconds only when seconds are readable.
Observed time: 4:22
